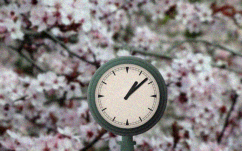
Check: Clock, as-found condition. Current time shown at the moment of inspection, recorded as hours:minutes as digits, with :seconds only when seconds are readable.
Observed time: 1:08
